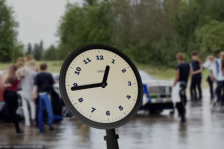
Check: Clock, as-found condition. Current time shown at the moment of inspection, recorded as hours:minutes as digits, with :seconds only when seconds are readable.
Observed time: 12:44
